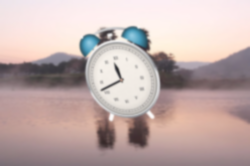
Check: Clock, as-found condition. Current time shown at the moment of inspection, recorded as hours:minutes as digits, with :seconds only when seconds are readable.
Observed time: 11:42
